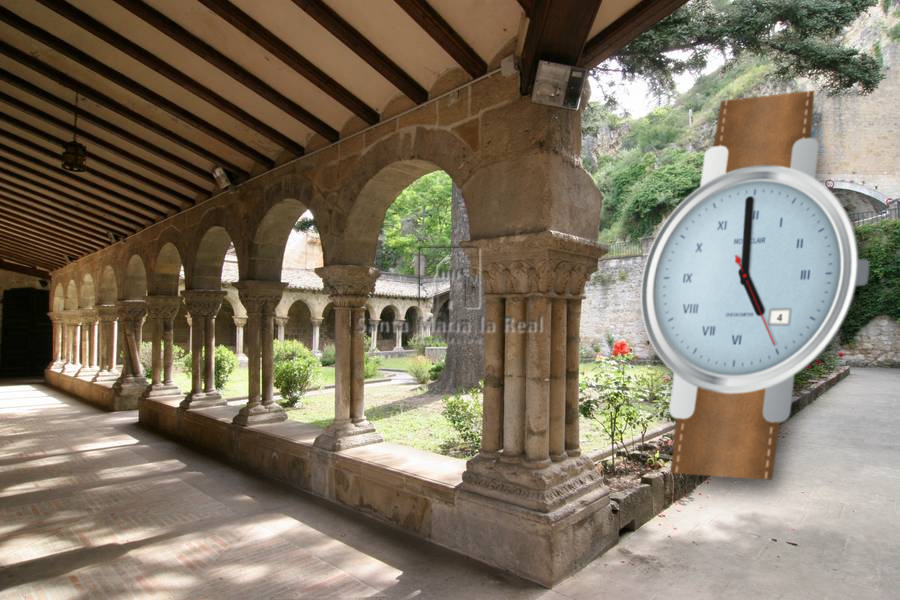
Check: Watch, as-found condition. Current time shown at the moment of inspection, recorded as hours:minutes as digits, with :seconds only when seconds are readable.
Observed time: 4:59:25
